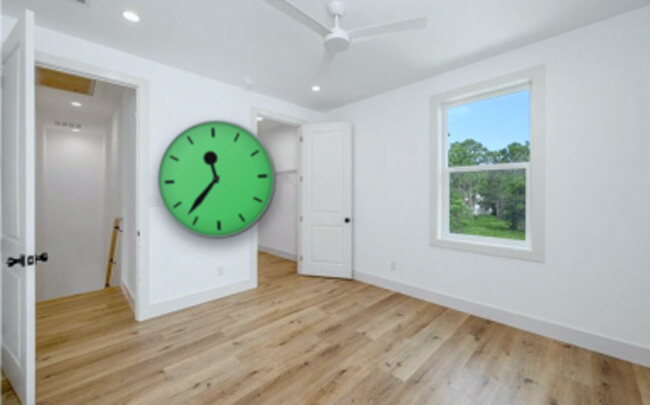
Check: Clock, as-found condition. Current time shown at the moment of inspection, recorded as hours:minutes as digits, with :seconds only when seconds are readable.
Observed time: 11:37
